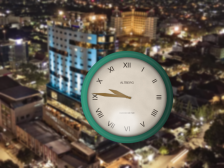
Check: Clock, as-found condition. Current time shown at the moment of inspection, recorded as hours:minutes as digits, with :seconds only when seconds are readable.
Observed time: 9:46
